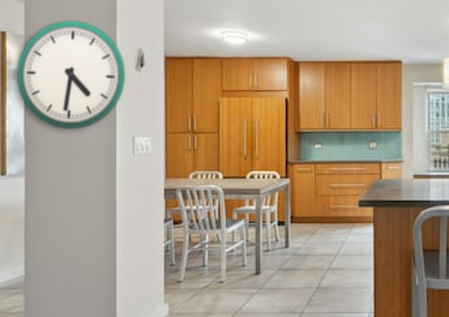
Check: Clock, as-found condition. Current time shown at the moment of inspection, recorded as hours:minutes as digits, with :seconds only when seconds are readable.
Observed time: 4:31
